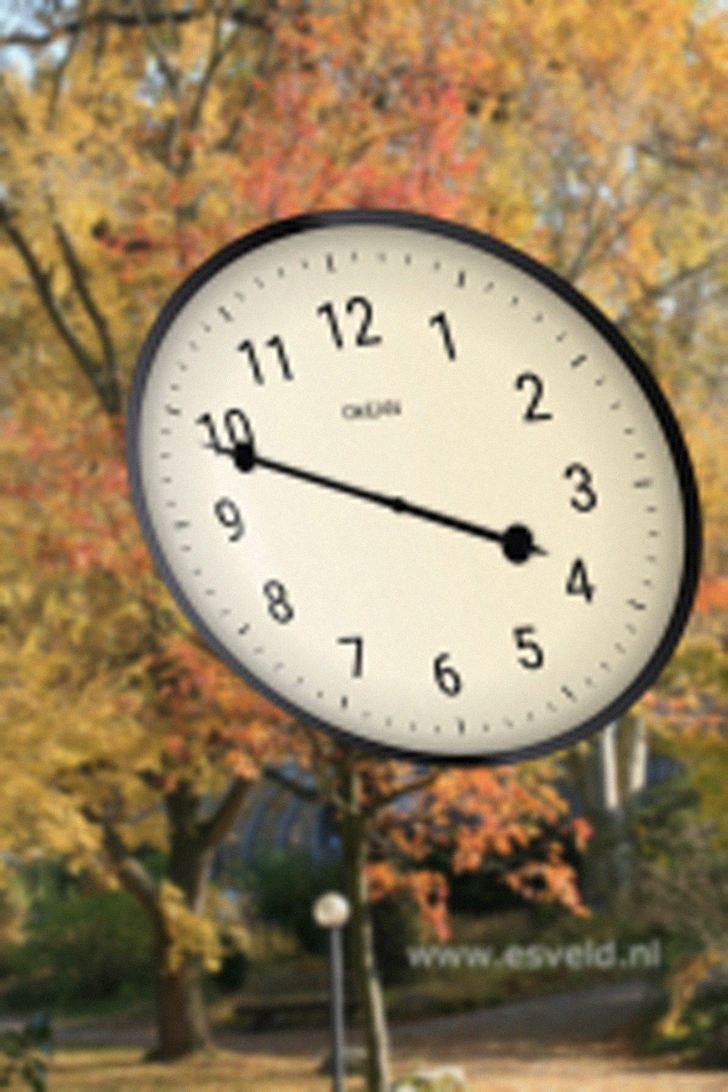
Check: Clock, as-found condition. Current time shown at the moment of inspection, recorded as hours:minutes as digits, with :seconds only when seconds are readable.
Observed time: 3:49
